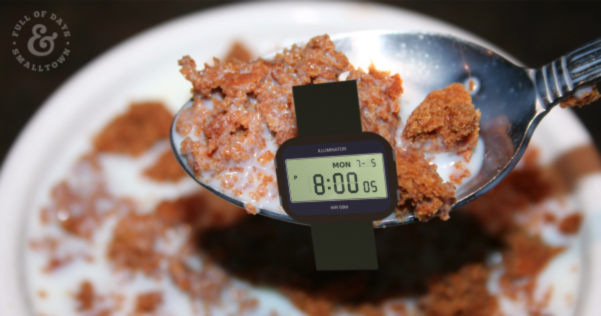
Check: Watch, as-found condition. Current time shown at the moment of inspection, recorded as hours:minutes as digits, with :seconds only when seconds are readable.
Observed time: 8:00:05
